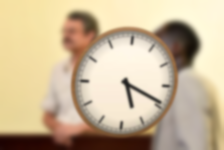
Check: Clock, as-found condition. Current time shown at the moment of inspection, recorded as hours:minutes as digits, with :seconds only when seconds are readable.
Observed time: 5:19
